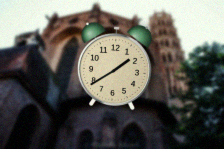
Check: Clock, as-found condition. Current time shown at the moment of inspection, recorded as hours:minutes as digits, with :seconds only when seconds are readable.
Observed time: 1:39
